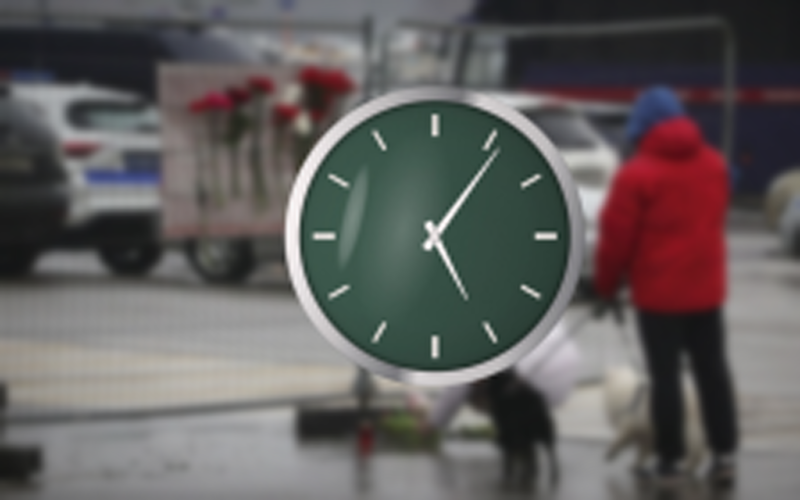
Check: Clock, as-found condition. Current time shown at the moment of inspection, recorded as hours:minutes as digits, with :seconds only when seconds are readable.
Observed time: 5:06
